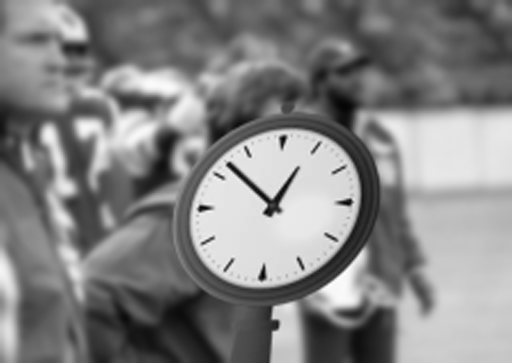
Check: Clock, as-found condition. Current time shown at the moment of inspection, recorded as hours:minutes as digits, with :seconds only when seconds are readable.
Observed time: 12:52
